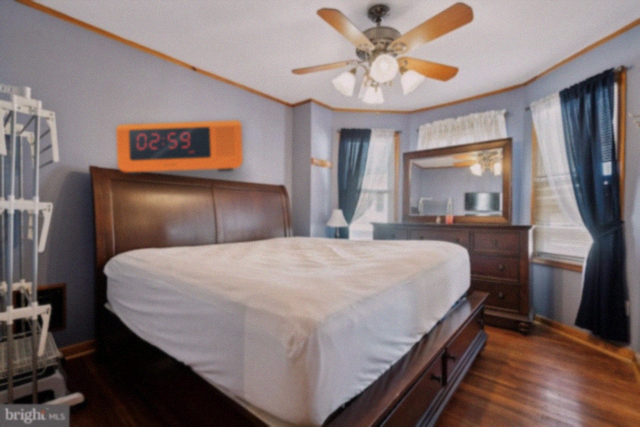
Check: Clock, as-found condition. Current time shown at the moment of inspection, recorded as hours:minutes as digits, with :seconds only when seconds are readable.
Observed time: 2:59
